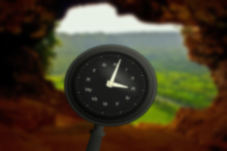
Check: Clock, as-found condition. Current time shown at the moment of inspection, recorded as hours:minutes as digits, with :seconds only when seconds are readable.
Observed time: 3:01
